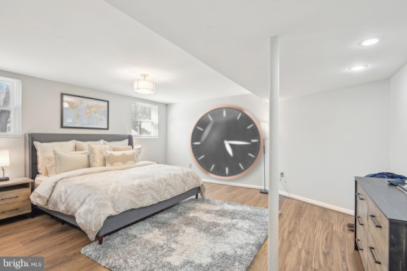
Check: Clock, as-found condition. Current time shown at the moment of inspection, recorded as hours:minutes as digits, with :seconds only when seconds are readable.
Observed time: 5:16
